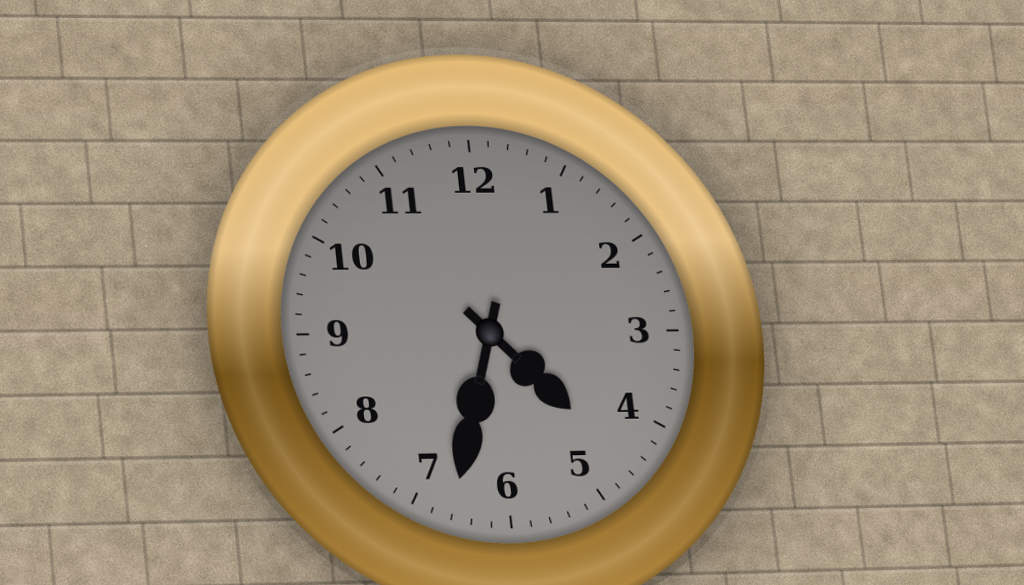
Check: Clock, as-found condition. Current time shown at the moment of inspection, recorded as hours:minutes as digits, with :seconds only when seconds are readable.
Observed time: 4:33
